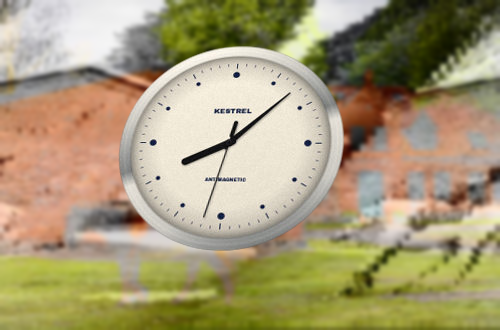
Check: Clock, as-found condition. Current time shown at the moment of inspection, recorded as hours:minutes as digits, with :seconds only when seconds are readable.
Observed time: 8:07:32
